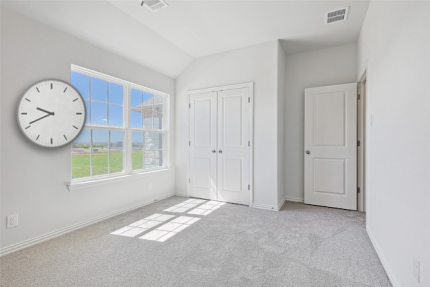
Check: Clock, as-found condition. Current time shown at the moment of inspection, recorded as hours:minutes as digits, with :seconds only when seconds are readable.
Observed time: 9:41
